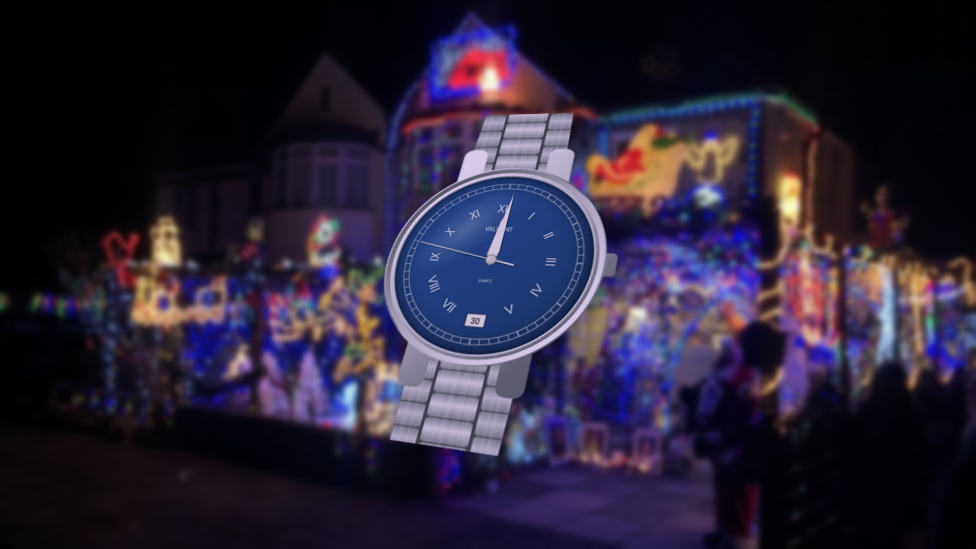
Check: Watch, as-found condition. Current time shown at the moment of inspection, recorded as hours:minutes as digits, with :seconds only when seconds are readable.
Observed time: 12:00:47
